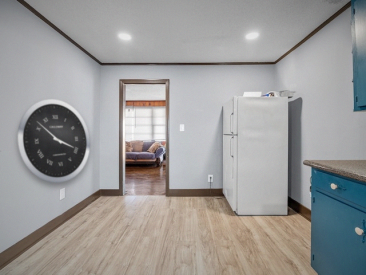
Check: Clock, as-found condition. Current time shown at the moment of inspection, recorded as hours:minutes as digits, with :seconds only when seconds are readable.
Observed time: 3:52
